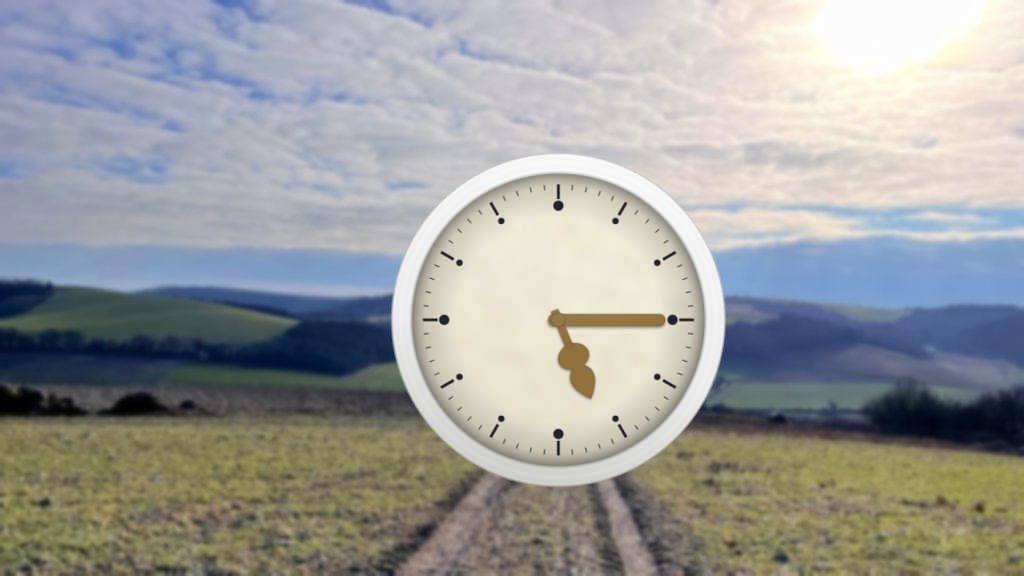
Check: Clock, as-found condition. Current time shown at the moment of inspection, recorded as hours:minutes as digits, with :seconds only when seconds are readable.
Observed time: 5:15
